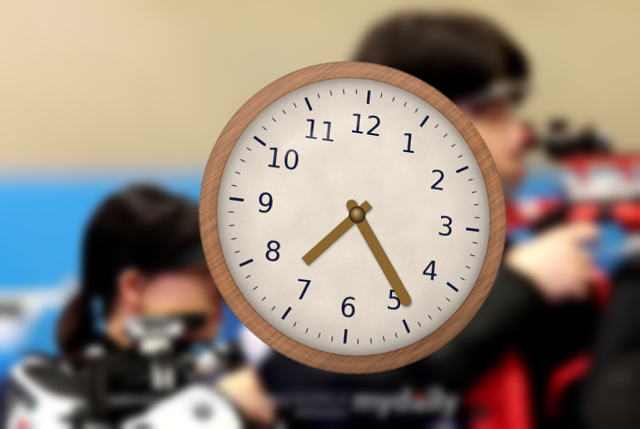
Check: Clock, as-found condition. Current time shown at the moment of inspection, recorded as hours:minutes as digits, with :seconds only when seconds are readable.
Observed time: 7:24
